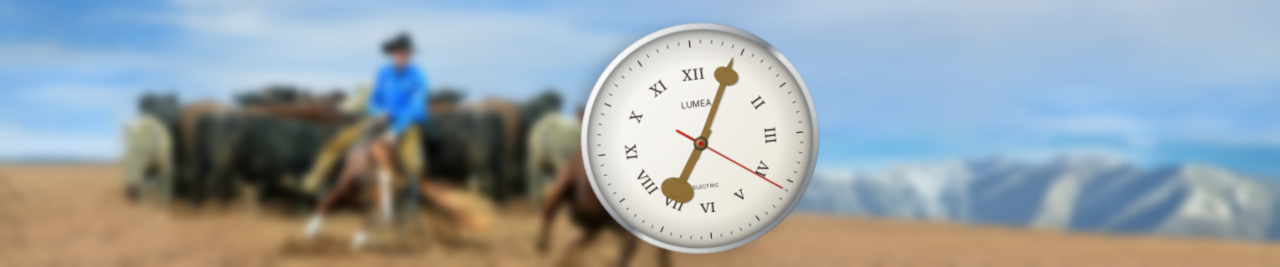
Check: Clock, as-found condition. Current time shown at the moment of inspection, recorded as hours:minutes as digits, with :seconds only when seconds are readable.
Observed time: 7:04:21
